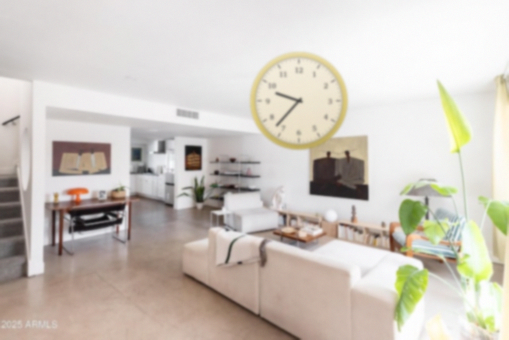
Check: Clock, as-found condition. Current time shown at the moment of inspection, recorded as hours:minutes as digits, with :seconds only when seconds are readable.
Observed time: 9:37
